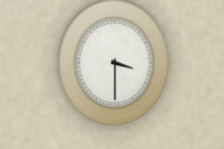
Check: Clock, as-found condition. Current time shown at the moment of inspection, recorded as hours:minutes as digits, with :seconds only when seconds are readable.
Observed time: 3:30
